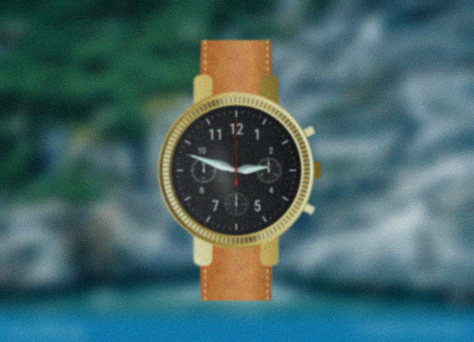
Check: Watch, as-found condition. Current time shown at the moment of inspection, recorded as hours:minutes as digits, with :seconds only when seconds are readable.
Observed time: 2:48
